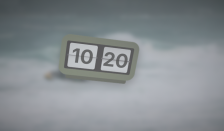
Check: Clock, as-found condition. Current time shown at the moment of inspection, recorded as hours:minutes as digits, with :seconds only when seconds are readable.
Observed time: 10:20
